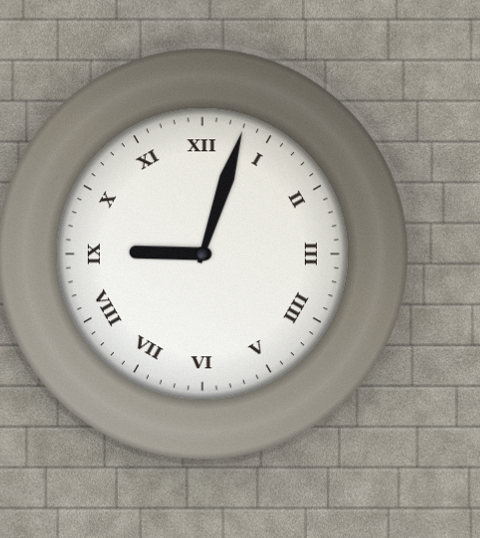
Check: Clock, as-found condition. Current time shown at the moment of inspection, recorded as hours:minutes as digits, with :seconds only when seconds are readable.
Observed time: 9:03
